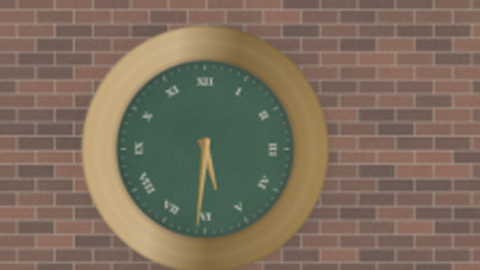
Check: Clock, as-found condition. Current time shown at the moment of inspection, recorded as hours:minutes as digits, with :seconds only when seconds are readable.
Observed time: 5:31
